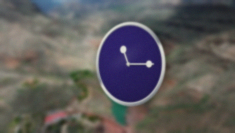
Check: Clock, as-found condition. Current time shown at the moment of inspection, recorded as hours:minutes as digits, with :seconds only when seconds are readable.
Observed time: 11:15
